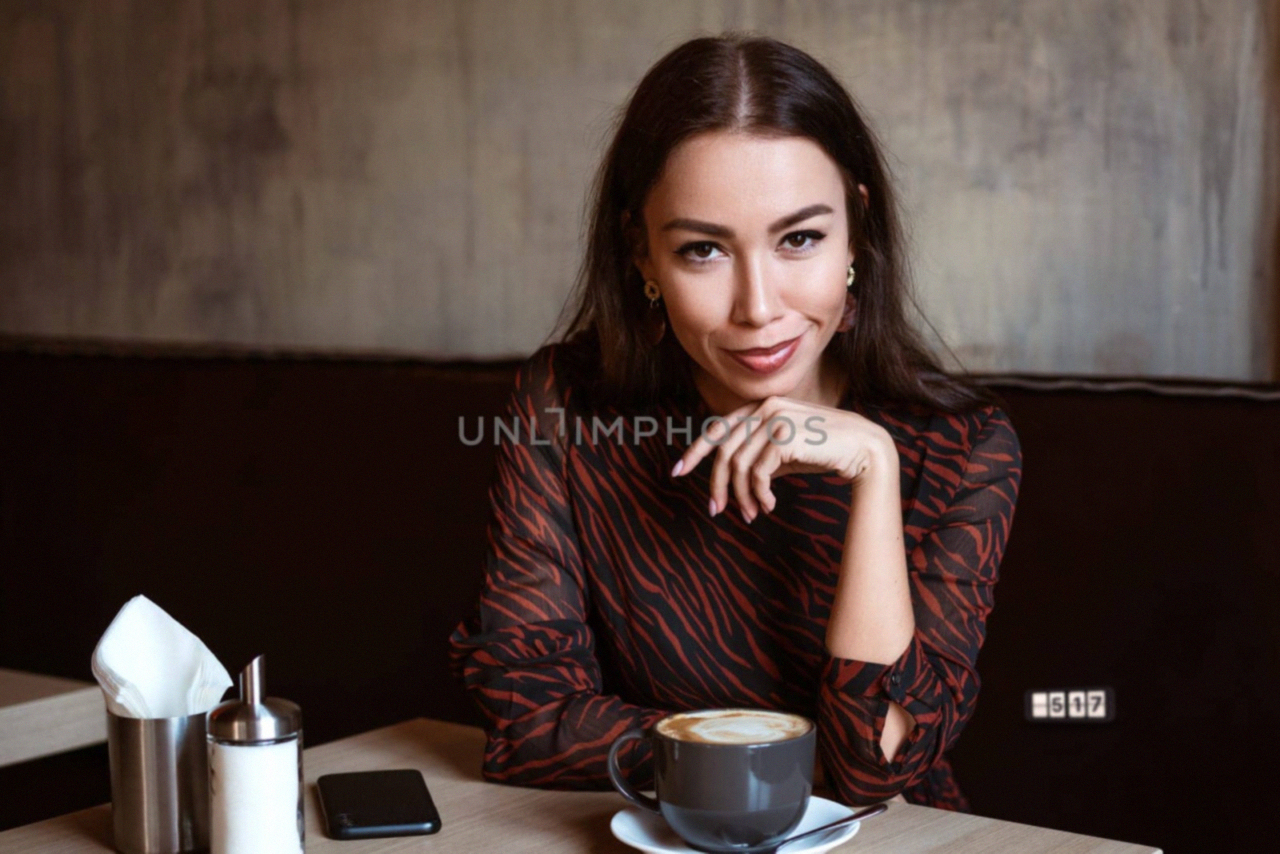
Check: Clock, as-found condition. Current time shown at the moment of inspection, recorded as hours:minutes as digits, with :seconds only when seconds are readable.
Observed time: 5:17
